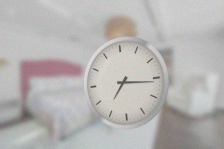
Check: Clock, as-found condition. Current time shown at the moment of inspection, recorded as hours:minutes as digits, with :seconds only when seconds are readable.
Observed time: 7:16
